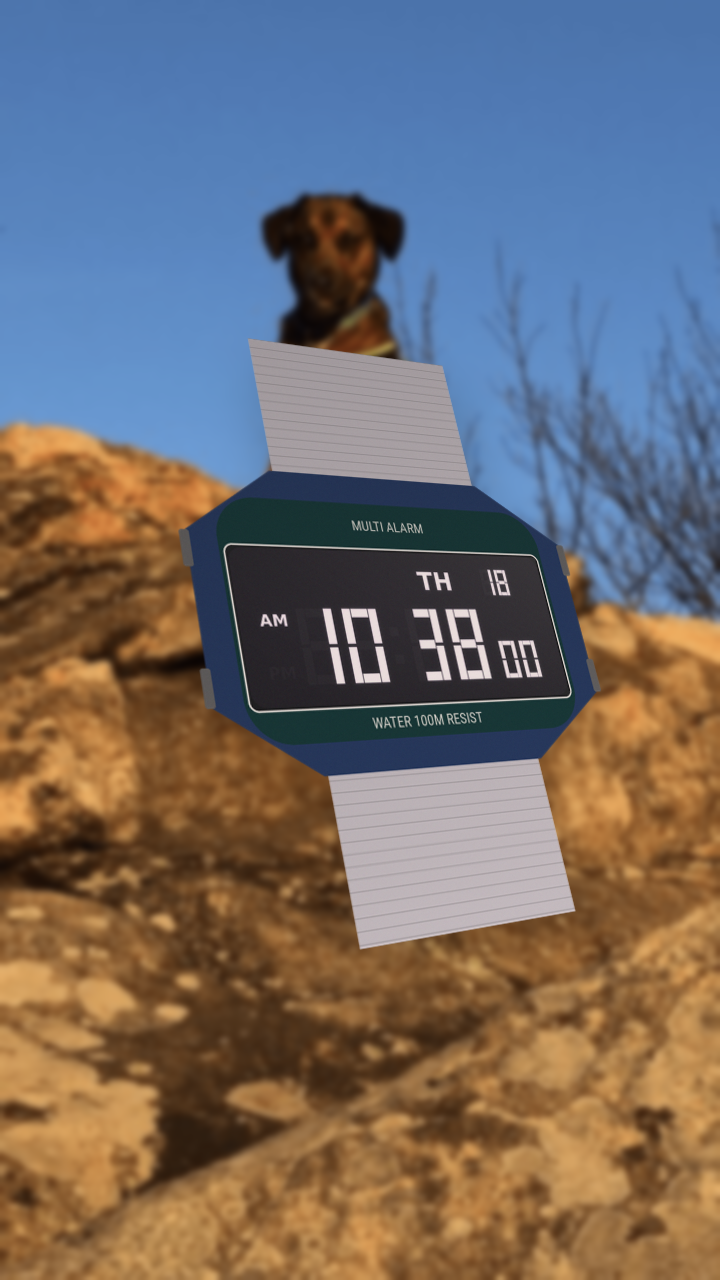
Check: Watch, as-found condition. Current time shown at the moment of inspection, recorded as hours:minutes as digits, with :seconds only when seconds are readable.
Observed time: 10:38:00
